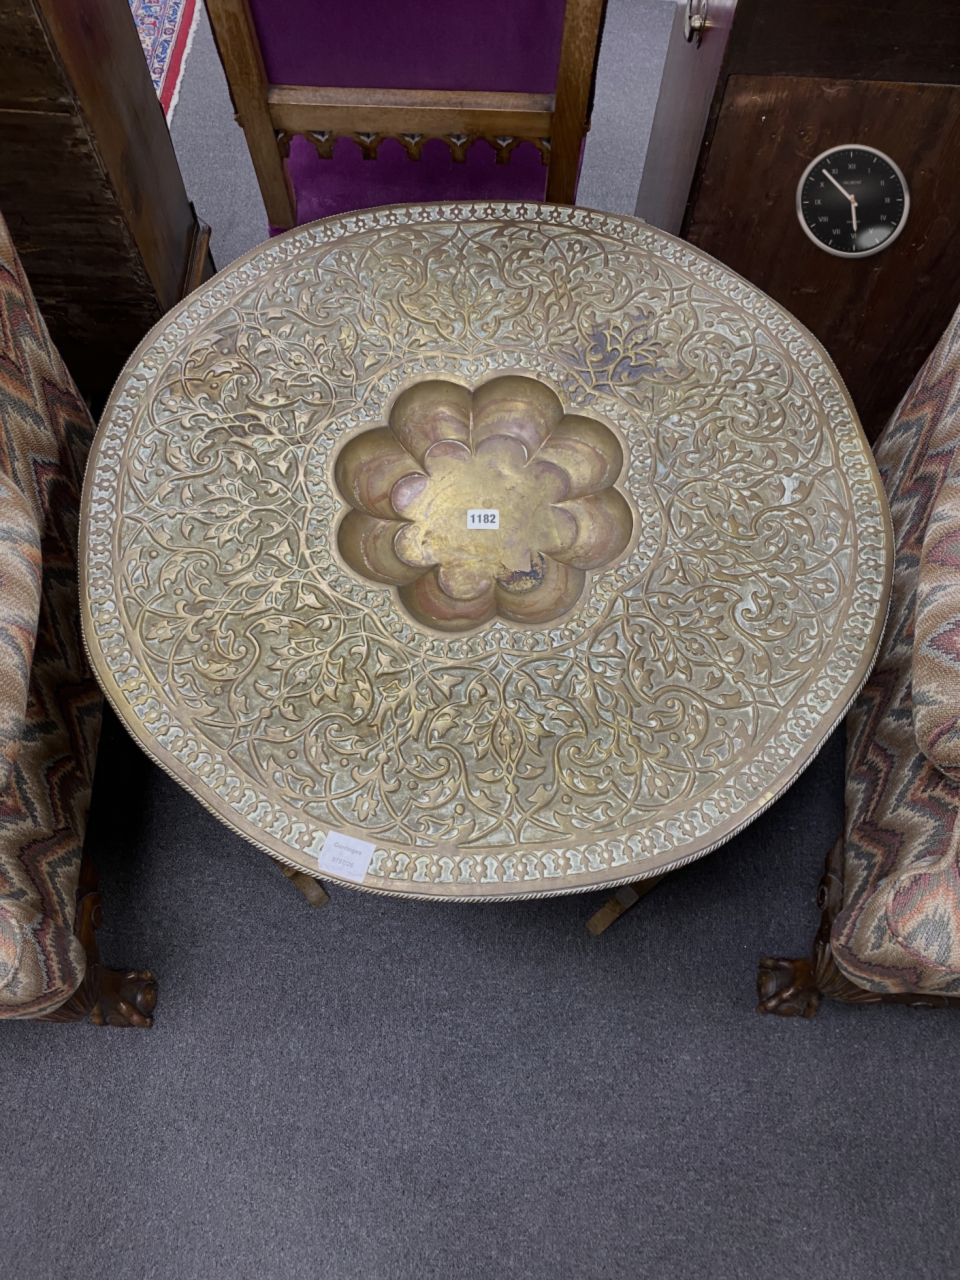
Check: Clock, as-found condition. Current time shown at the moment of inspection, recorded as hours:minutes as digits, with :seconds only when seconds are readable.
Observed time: 5:53
